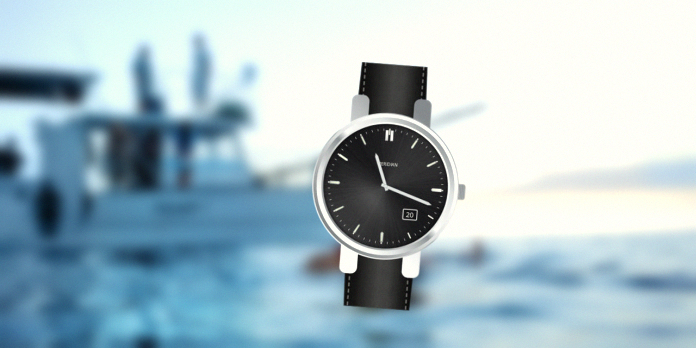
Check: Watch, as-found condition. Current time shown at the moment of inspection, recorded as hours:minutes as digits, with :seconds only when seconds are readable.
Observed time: 11:18
